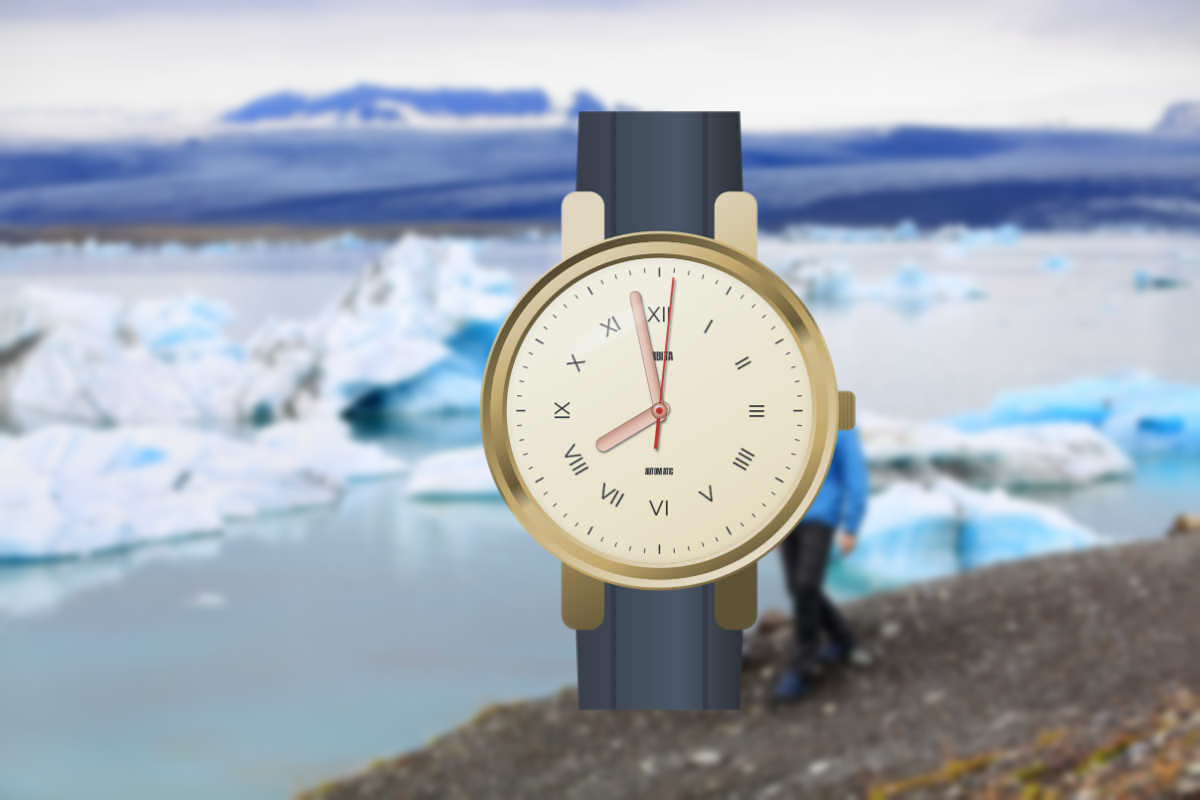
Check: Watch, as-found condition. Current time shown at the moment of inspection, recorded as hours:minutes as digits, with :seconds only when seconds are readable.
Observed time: 7:58:01
